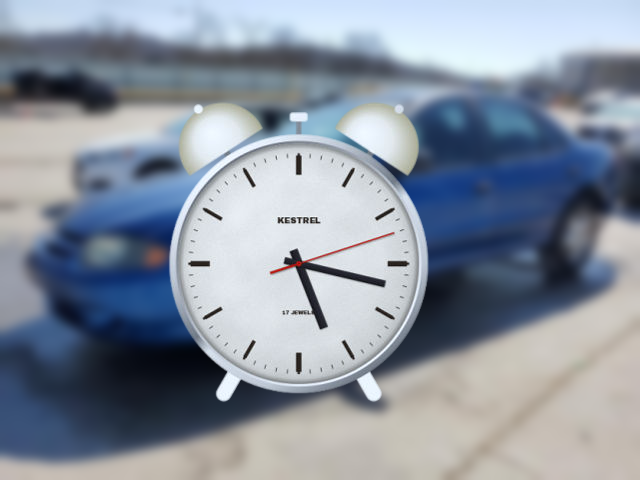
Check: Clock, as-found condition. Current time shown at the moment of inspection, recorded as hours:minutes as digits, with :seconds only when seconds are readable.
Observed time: 5:17:12
